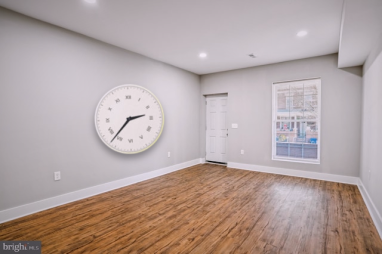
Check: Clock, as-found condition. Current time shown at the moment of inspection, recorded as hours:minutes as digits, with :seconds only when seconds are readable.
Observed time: 2:37
